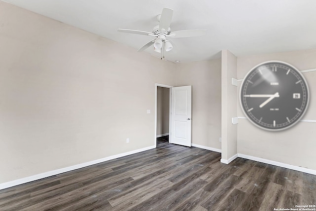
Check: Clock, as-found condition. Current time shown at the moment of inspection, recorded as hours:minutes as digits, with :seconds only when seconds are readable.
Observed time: 7:45
